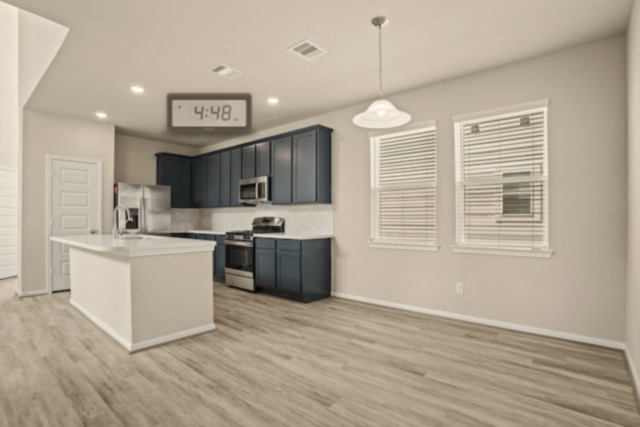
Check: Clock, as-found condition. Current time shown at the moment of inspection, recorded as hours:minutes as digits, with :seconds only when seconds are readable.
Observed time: 4:48
